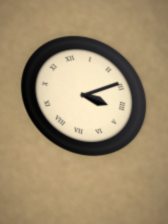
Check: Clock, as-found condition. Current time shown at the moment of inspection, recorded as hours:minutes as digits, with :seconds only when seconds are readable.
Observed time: 4:14
